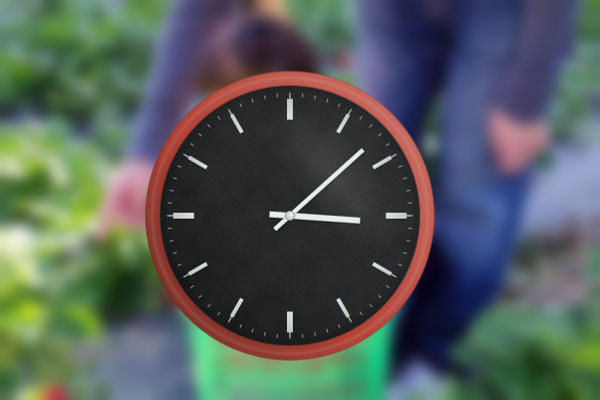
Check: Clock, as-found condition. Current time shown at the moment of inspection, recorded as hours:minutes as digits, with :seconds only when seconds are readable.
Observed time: 3:08
